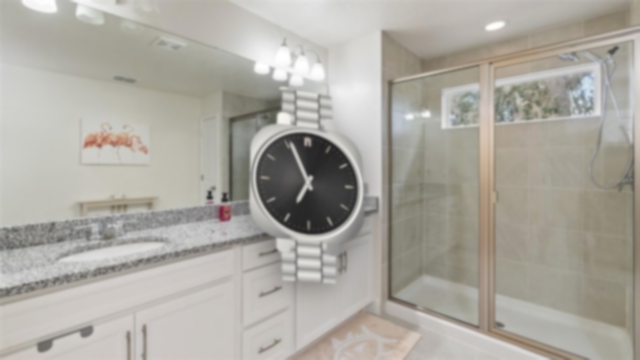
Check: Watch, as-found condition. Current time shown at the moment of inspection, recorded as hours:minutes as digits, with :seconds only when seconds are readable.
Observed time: 6:56
